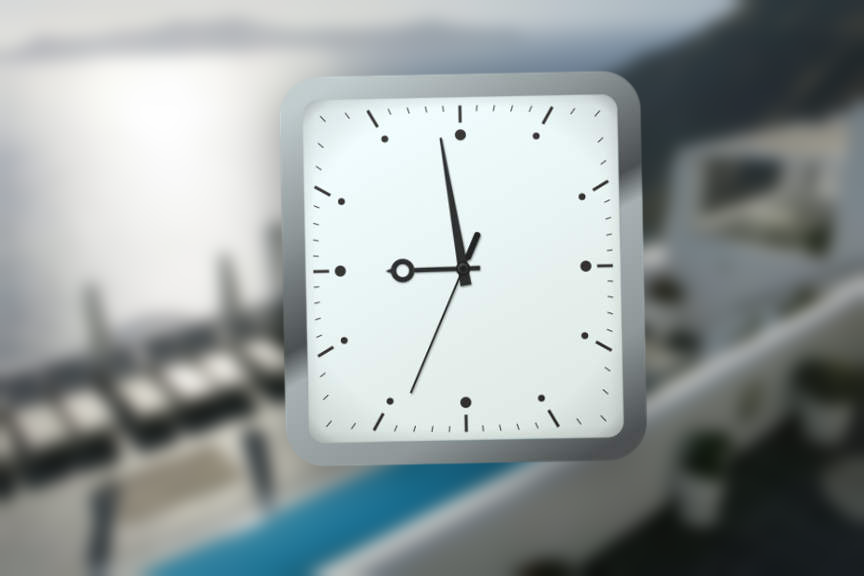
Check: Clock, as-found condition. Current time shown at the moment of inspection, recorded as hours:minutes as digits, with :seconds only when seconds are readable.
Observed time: 8:58:34
